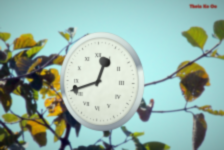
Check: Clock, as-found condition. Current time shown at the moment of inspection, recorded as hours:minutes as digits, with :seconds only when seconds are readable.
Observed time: 12:42
